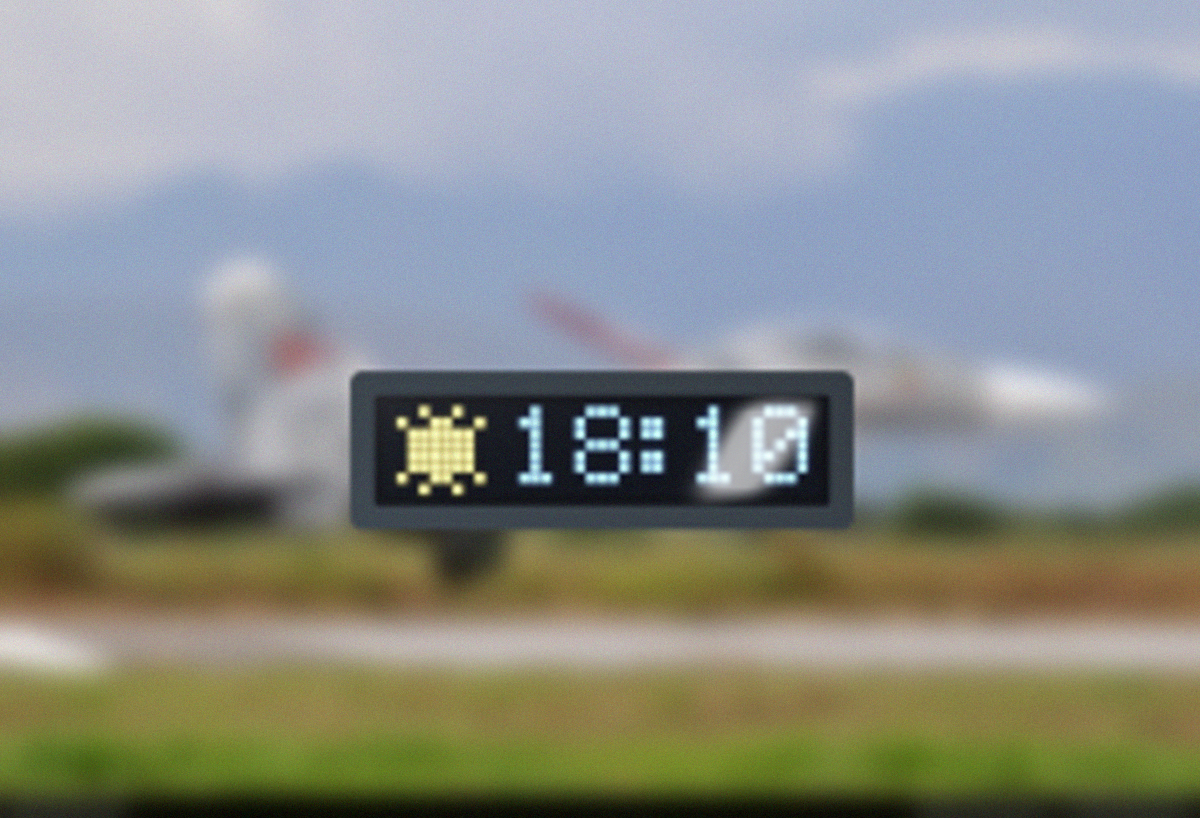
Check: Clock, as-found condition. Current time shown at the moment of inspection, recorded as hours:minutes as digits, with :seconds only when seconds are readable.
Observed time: 18:10
